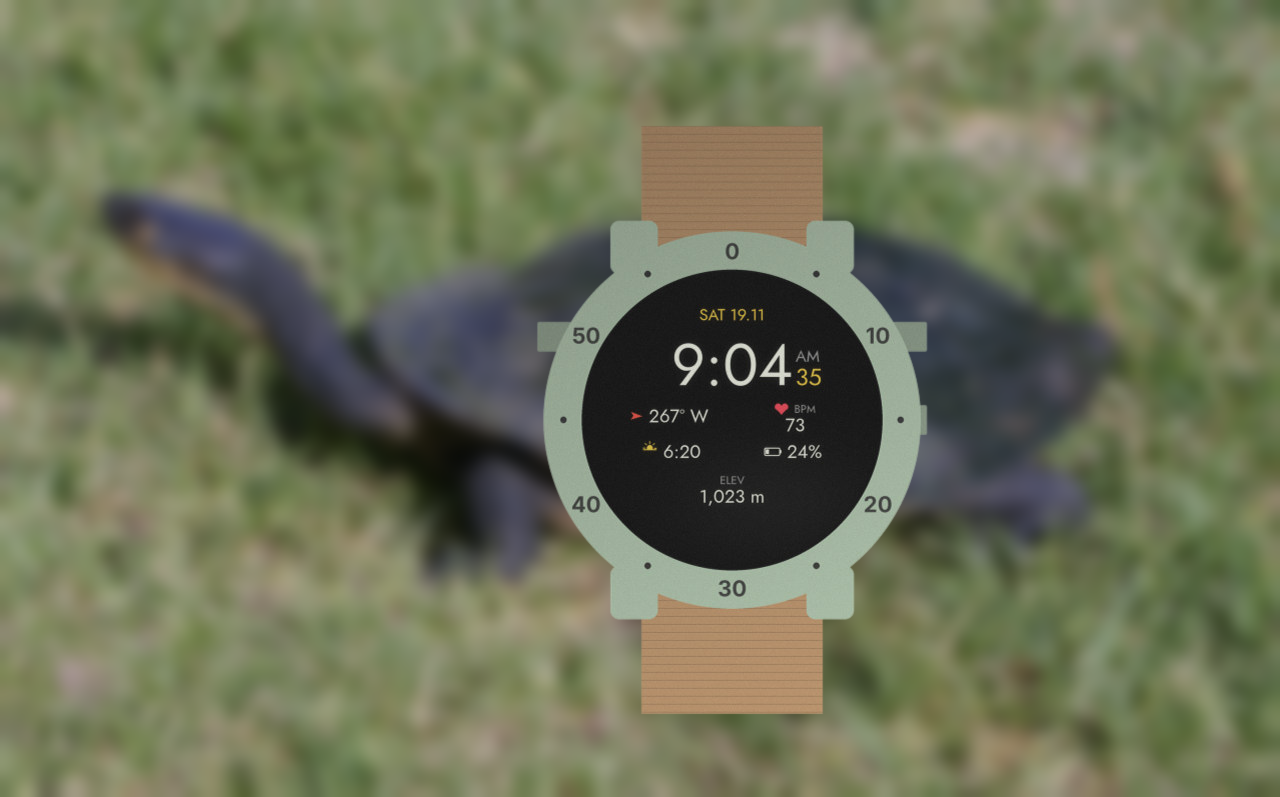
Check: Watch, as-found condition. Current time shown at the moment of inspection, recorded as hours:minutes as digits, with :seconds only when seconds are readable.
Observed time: 9:04:35
